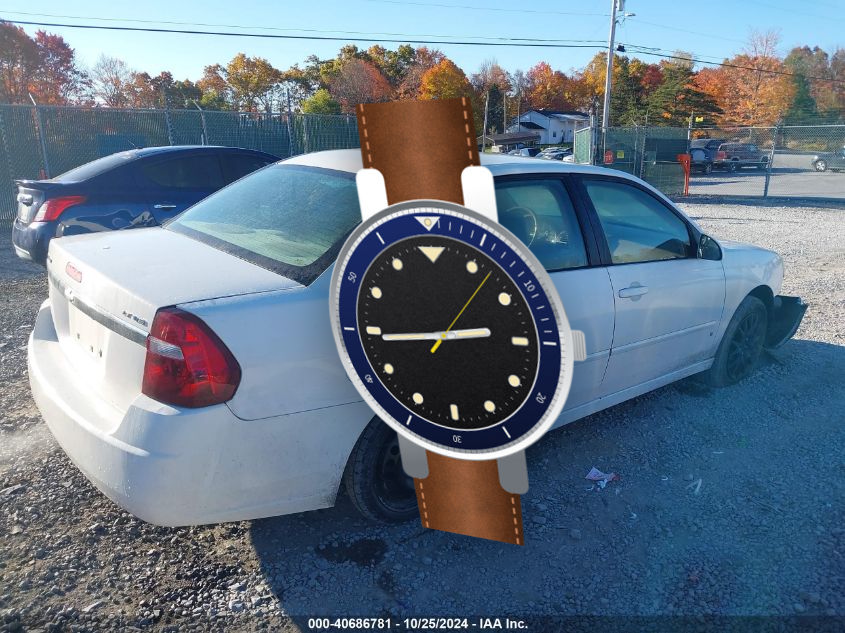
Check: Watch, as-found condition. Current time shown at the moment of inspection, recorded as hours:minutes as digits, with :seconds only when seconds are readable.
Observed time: 2:44:07
